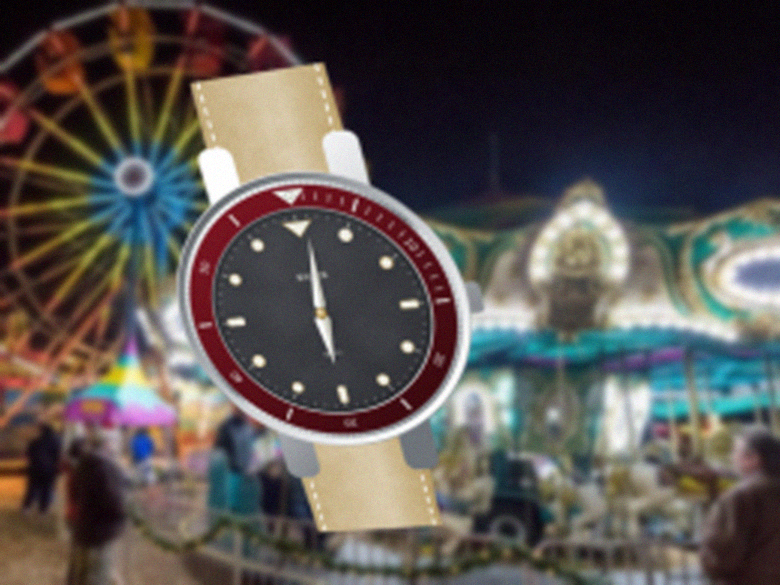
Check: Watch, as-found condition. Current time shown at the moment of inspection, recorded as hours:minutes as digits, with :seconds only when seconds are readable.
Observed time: 6:01
